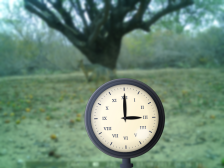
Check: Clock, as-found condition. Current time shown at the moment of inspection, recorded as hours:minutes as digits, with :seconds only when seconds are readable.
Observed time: 3:00
